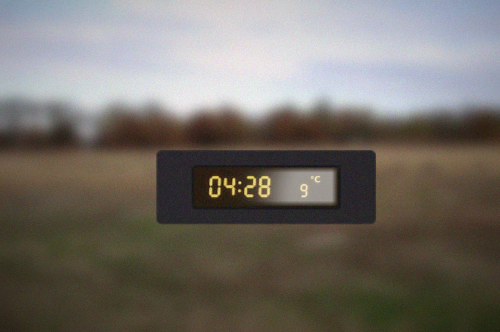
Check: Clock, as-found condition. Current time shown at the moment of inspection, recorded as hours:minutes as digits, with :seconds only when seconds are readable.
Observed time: 4:28
